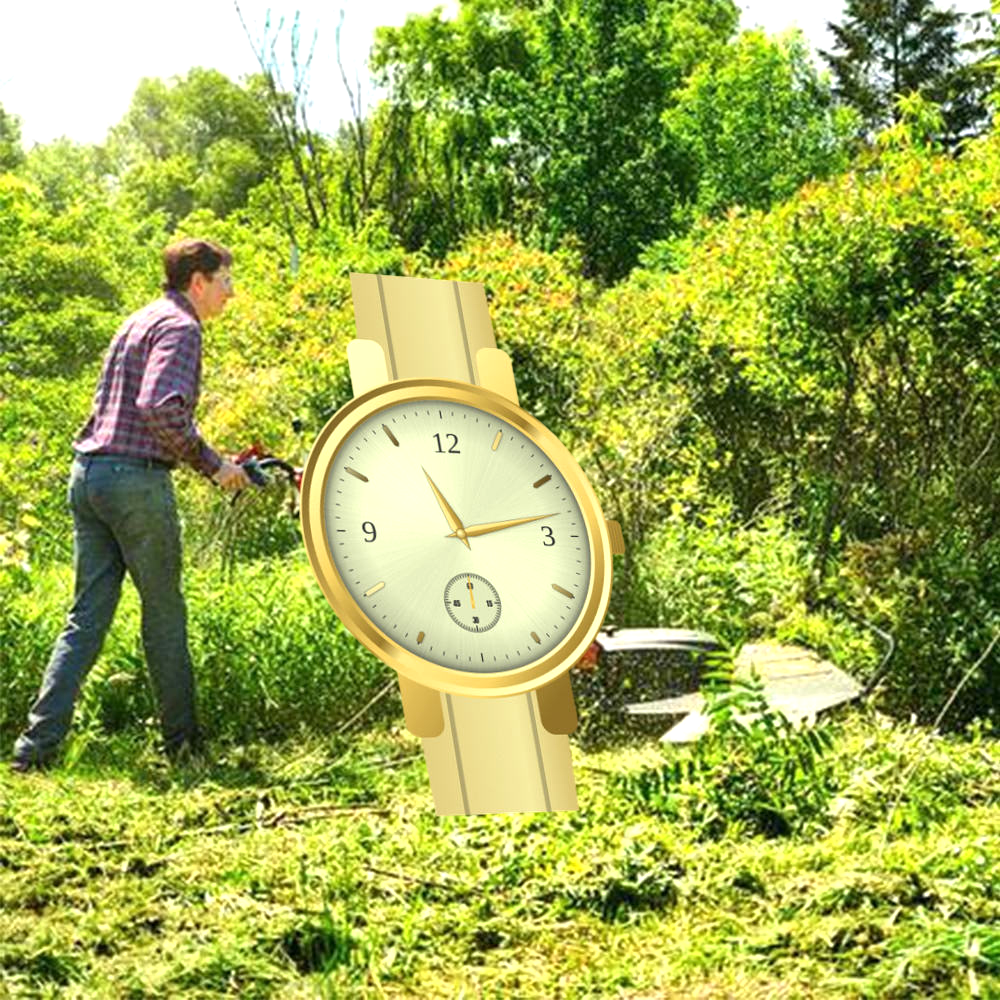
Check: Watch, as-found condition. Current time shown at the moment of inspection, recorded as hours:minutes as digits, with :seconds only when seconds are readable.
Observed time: 11:13
